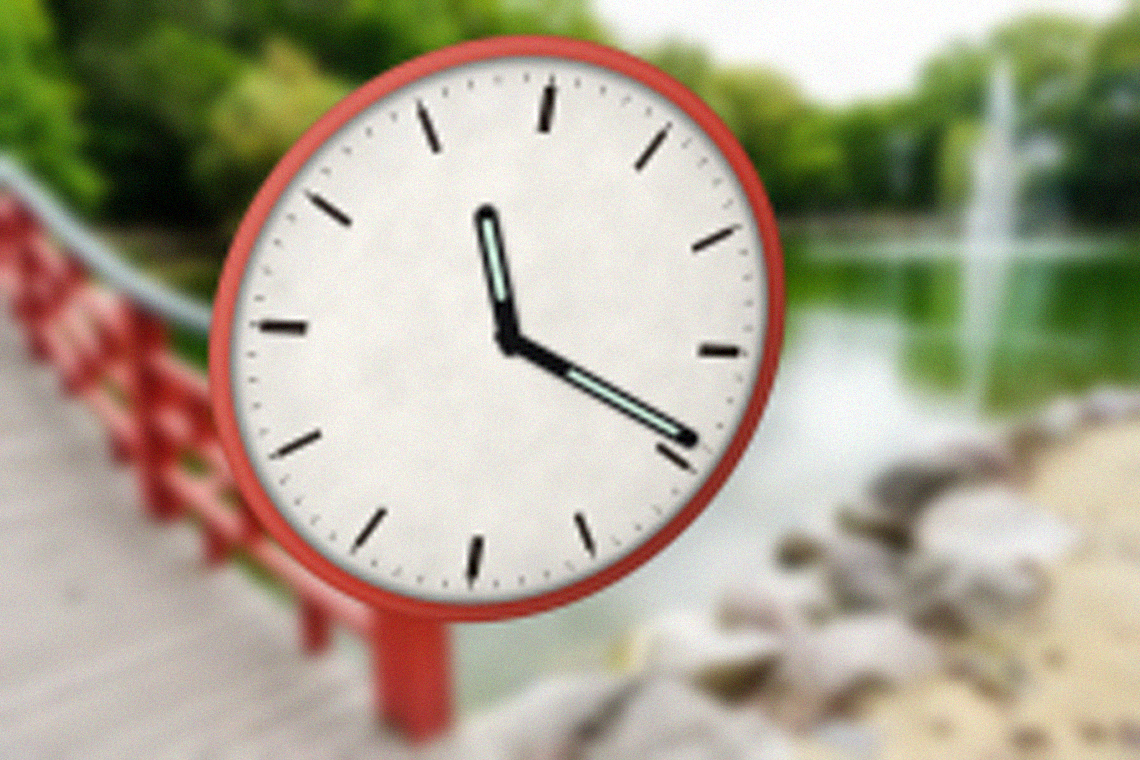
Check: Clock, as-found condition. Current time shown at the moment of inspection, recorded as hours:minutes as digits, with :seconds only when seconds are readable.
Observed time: 11:19
